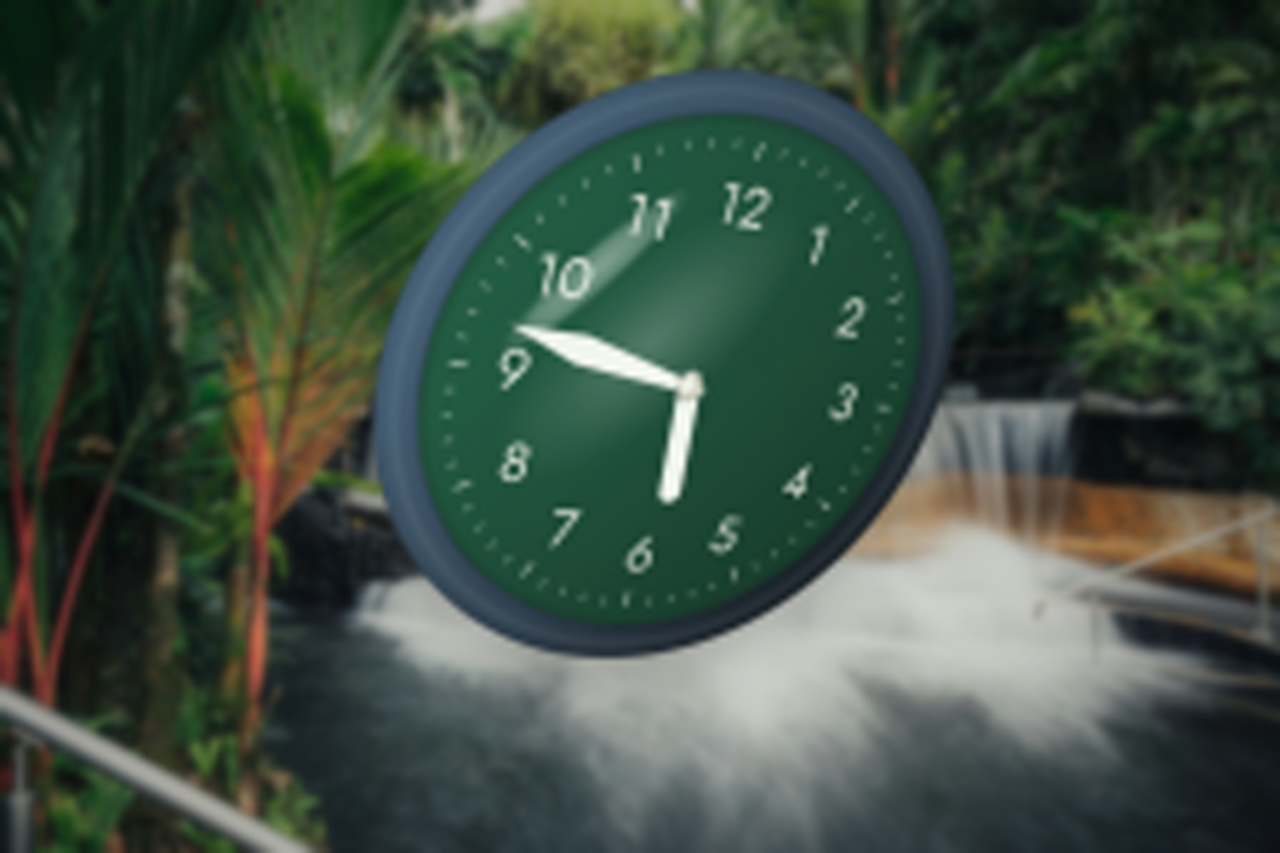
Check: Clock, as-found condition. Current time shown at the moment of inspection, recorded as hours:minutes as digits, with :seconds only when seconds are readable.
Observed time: 5:47
